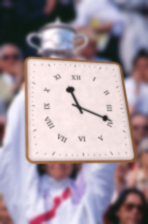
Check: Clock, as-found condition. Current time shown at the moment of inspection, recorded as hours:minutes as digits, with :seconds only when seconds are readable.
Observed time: 11:19
